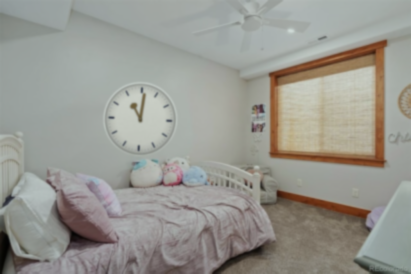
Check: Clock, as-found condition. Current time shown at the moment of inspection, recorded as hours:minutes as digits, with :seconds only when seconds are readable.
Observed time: 11:01
